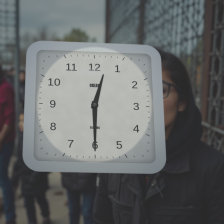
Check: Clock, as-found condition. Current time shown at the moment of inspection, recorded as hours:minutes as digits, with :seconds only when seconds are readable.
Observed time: 12:30
